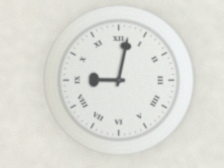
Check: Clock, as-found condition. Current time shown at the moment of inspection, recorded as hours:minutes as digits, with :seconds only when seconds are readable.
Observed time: 9:02
